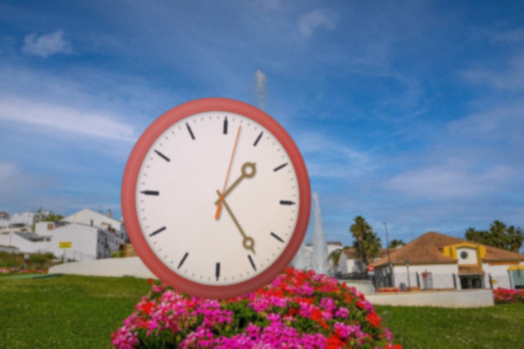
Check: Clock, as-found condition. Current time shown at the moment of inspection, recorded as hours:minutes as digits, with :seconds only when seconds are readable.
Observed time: 1:24:02
